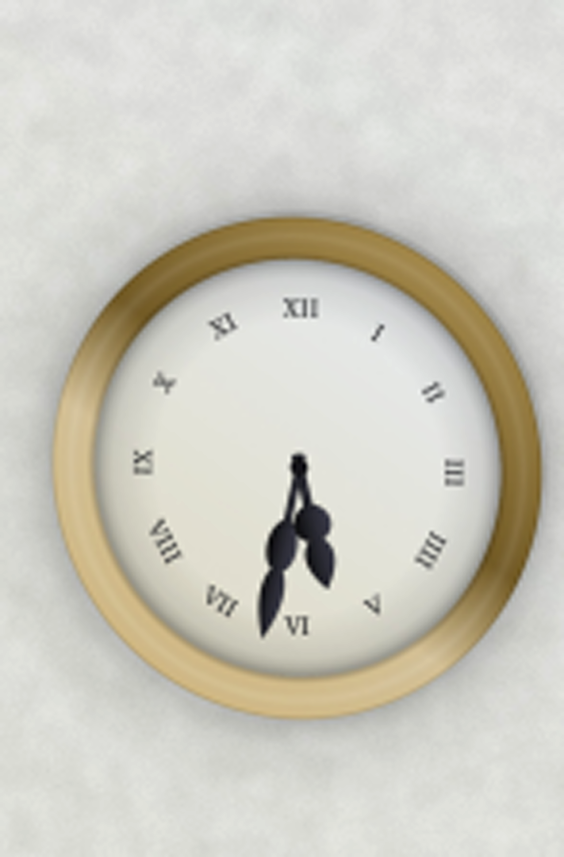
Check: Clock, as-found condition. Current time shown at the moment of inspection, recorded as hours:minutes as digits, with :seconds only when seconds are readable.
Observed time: 5:32
